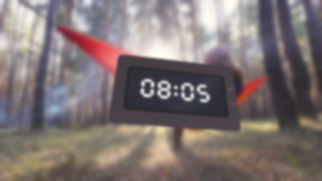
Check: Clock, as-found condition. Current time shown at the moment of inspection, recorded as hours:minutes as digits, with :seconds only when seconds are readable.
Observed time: 8:05
